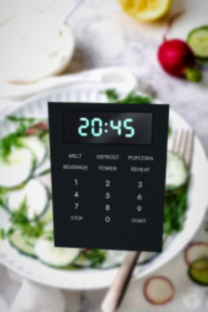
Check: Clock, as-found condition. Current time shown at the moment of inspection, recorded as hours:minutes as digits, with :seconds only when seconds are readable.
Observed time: 20:45
